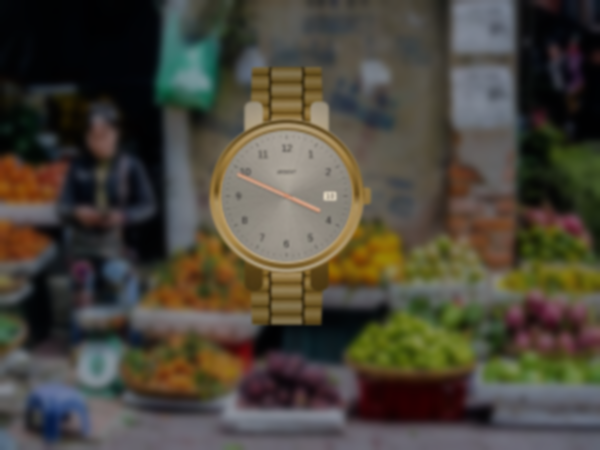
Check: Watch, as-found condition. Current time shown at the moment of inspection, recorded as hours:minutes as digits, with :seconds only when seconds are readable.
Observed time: 3:49
